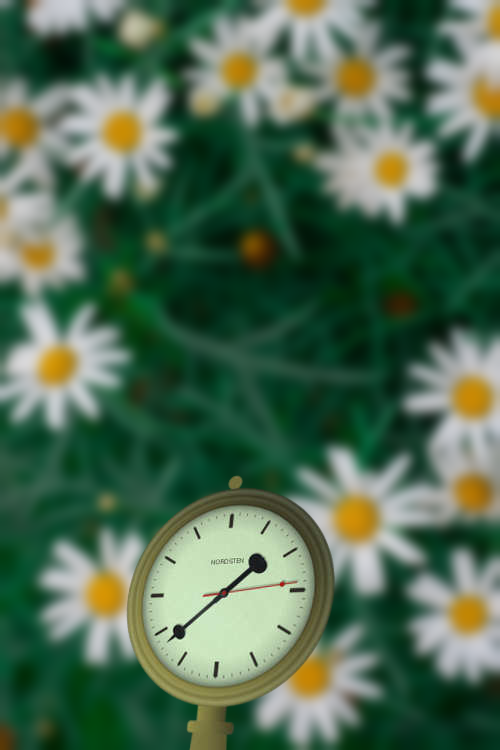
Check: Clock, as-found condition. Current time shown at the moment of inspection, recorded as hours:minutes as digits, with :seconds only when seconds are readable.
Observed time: 1:38:14
